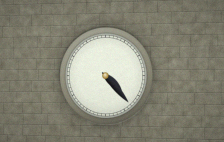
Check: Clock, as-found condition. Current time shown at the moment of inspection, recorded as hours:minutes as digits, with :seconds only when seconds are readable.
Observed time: 4:23
